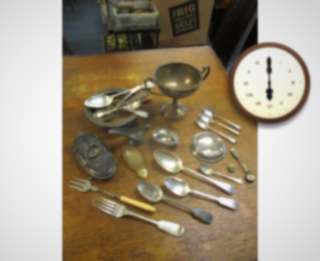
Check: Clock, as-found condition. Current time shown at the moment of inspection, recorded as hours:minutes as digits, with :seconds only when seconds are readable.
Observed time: 6:00
